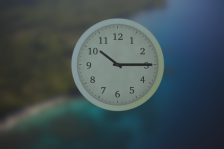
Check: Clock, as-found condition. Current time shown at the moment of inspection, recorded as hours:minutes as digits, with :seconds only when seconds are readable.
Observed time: 10:15
